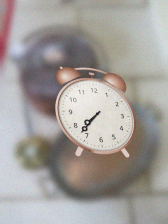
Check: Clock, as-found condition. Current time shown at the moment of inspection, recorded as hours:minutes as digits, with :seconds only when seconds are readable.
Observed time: 7:37
